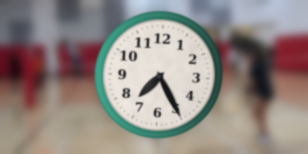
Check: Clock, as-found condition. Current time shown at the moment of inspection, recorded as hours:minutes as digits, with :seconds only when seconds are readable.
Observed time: 7:25
